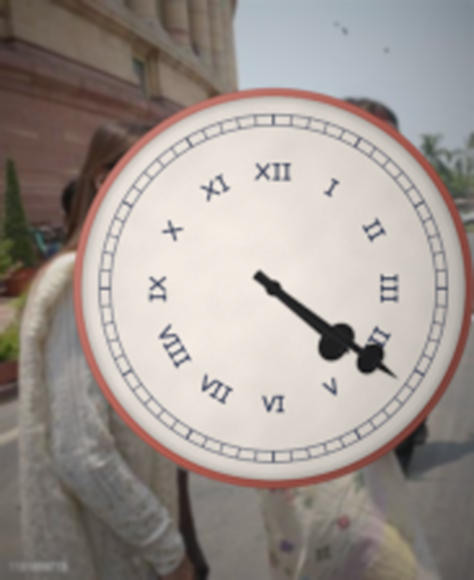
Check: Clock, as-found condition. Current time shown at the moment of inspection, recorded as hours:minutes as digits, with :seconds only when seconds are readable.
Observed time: 4:21
